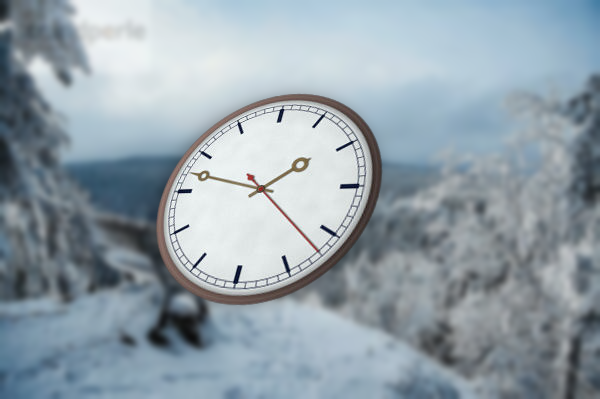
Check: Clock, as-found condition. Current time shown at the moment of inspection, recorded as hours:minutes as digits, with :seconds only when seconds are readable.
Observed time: 1:47:22
